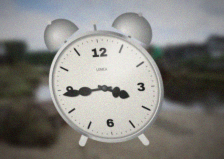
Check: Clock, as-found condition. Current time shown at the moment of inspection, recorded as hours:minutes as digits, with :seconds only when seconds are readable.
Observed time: 3:44
